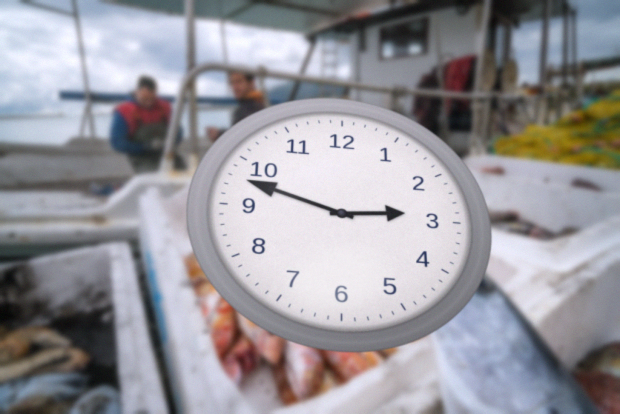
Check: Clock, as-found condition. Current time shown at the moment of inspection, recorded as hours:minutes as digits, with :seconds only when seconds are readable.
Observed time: 2:48
